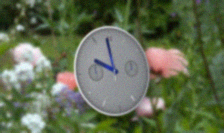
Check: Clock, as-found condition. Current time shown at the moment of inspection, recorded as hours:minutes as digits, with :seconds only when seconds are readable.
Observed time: 9:59
